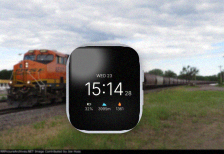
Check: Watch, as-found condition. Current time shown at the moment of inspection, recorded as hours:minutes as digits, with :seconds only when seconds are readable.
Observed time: 15:14
